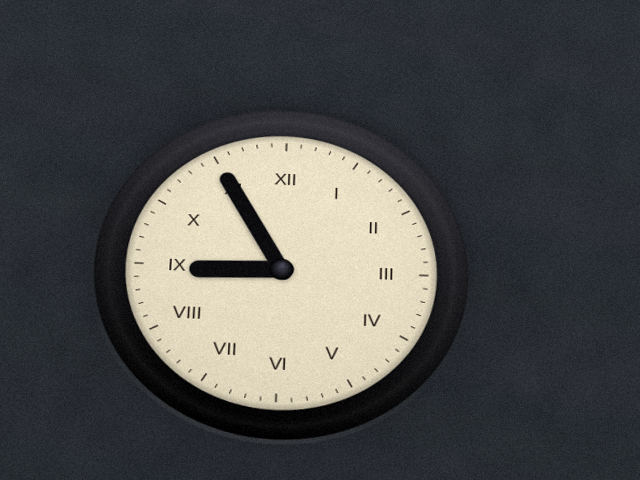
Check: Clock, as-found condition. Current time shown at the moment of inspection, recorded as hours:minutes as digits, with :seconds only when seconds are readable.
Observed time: 8:55
